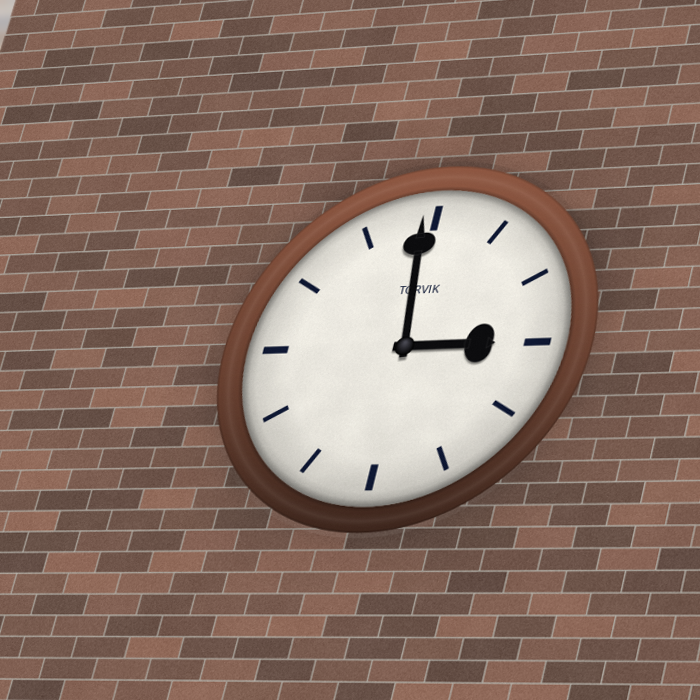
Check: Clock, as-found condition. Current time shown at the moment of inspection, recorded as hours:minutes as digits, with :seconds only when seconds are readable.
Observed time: 2:59
